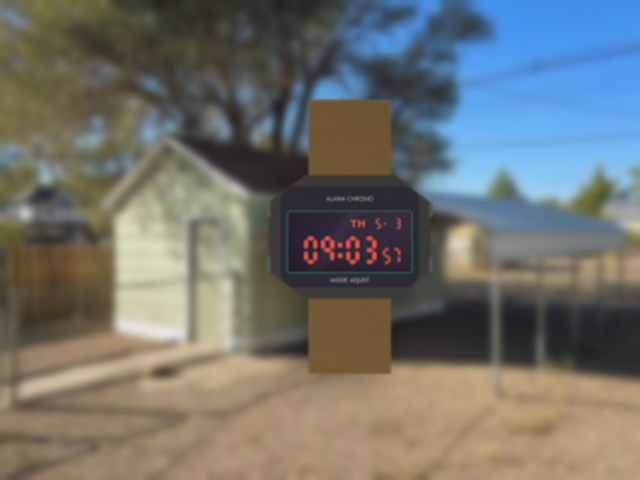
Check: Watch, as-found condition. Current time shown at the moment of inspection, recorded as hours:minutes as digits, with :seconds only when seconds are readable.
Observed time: 9:03:57
